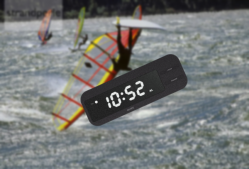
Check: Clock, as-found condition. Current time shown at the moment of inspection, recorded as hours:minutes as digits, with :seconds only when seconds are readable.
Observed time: 10:52
